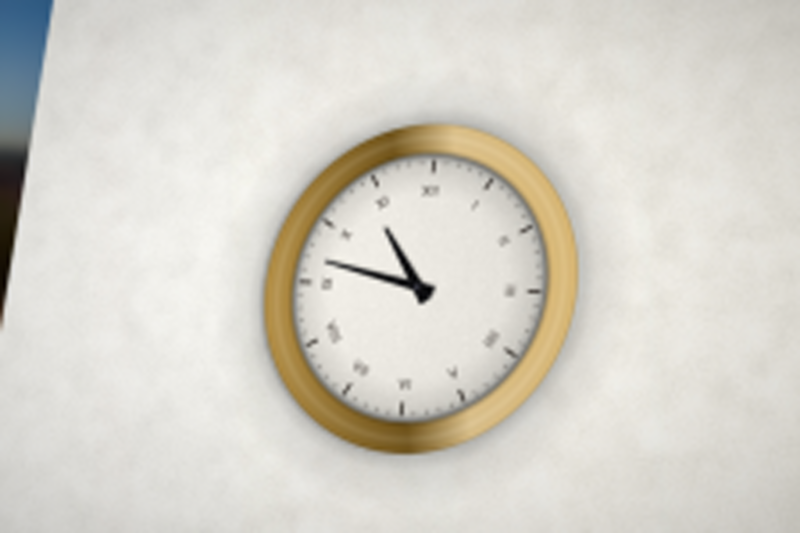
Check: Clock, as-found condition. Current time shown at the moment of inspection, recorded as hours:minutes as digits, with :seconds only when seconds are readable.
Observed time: 10:47
